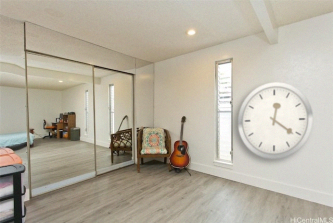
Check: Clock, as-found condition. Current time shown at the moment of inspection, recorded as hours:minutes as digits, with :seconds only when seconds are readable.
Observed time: 12:21
